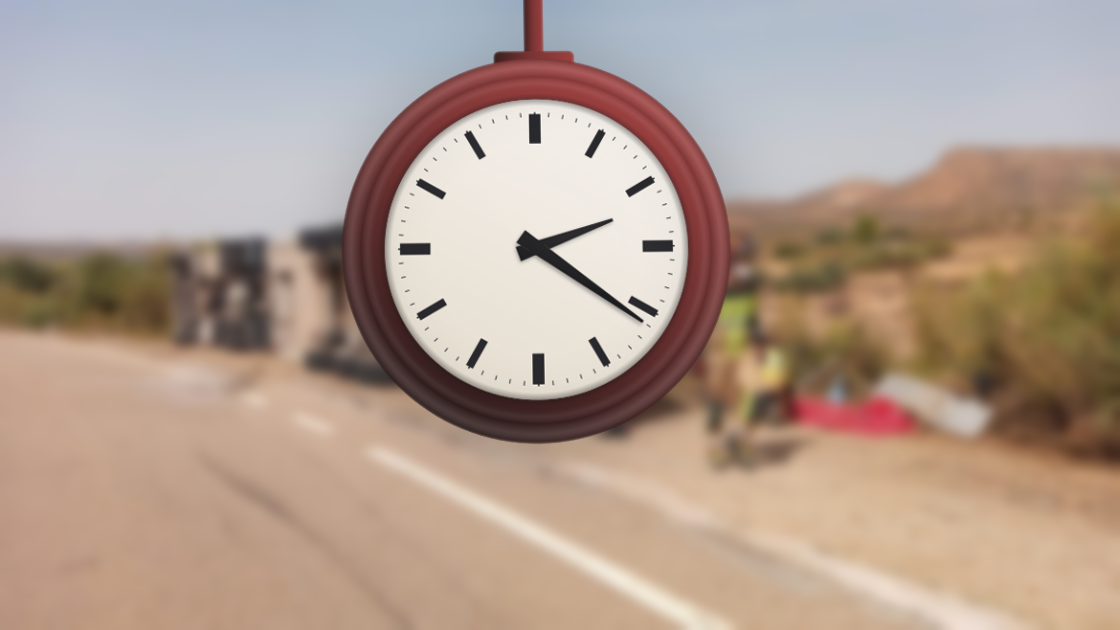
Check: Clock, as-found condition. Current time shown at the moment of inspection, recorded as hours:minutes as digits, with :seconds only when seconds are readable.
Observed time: 2:21
